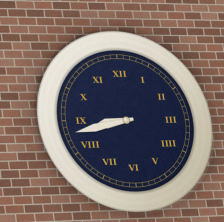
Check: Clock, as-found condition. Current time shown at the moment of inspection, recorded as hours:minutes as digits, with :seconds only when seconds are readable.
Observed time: 8:43
